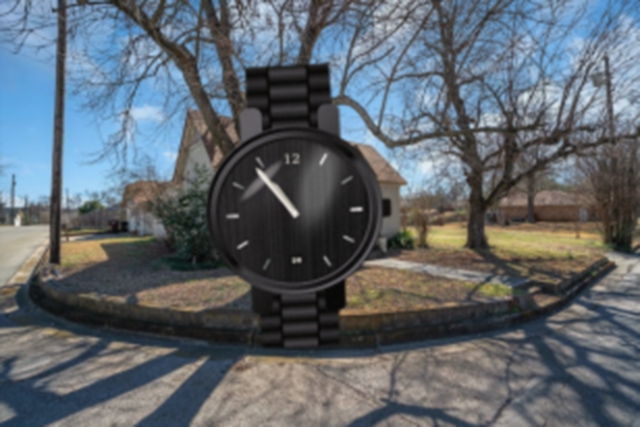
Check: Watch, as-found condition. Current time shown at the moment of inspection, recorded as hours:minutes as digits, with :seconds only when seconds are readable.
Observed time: 10:54
